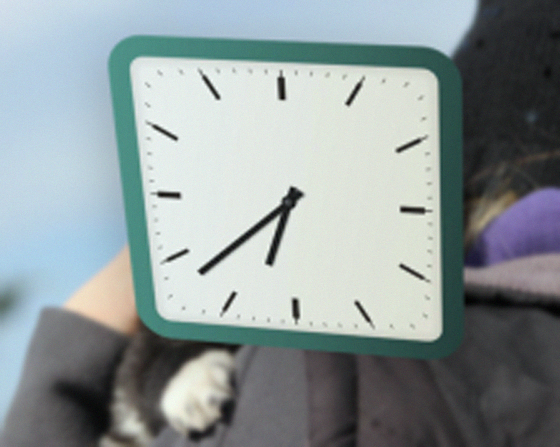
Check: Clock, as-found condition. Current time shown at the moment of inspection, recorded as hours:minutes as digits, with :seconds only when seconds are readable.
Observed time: 6:38
